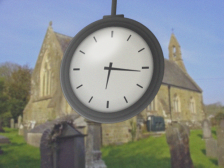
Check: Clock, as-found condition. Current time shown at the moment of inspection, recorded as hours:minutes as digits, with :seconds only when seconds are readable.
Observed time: 6:16
